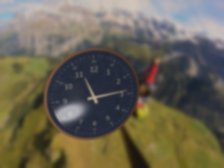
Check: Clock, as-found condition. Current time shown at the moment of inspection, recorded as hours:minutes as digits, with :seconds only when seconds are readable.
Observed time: 11:14
